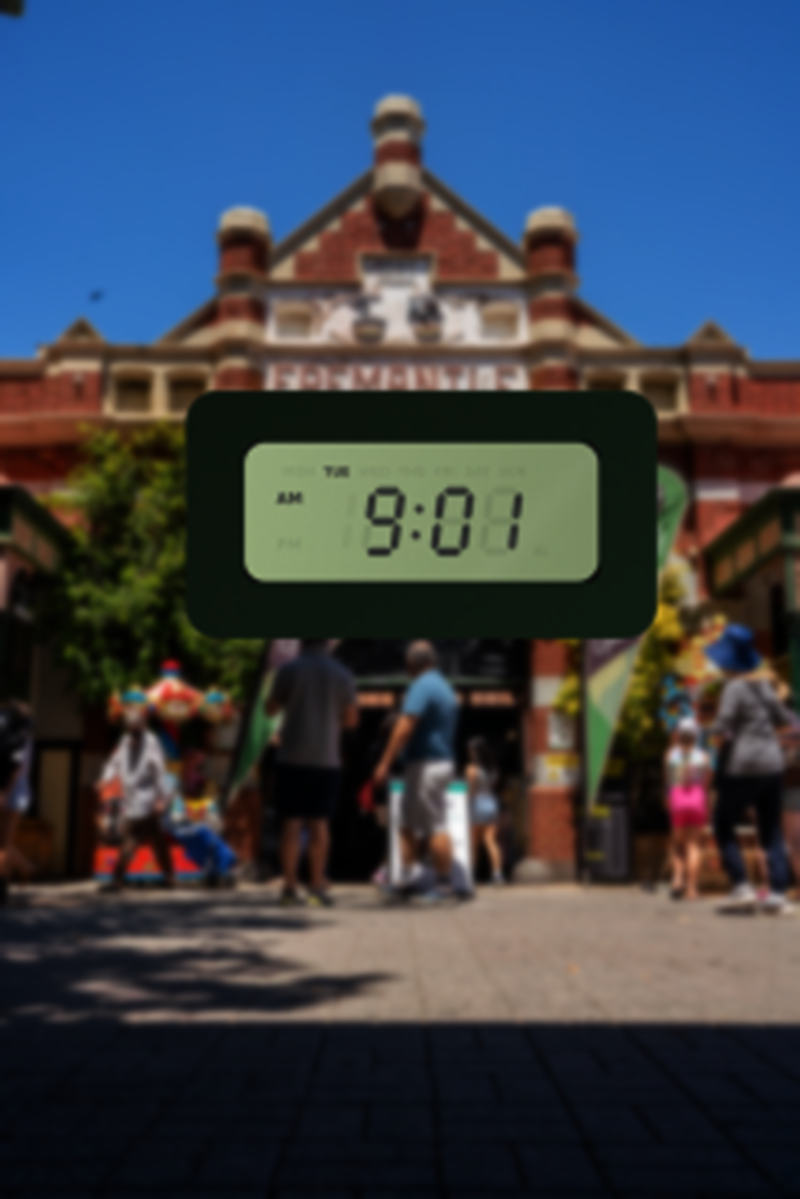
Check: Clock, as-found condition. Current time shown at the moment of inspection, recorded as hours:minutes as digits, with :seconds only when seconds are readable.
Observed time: 9:01
